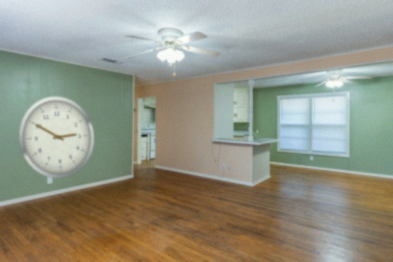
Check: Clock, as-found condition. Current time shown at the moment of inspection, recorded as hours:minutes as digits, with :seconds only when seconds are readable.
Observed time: 2:50
